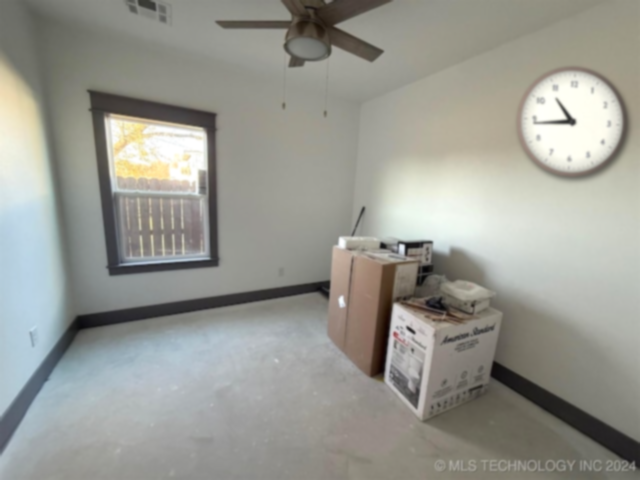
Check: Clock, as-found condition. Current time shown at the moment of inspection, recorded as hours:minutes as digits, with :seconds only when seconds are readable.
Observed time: 10:44
